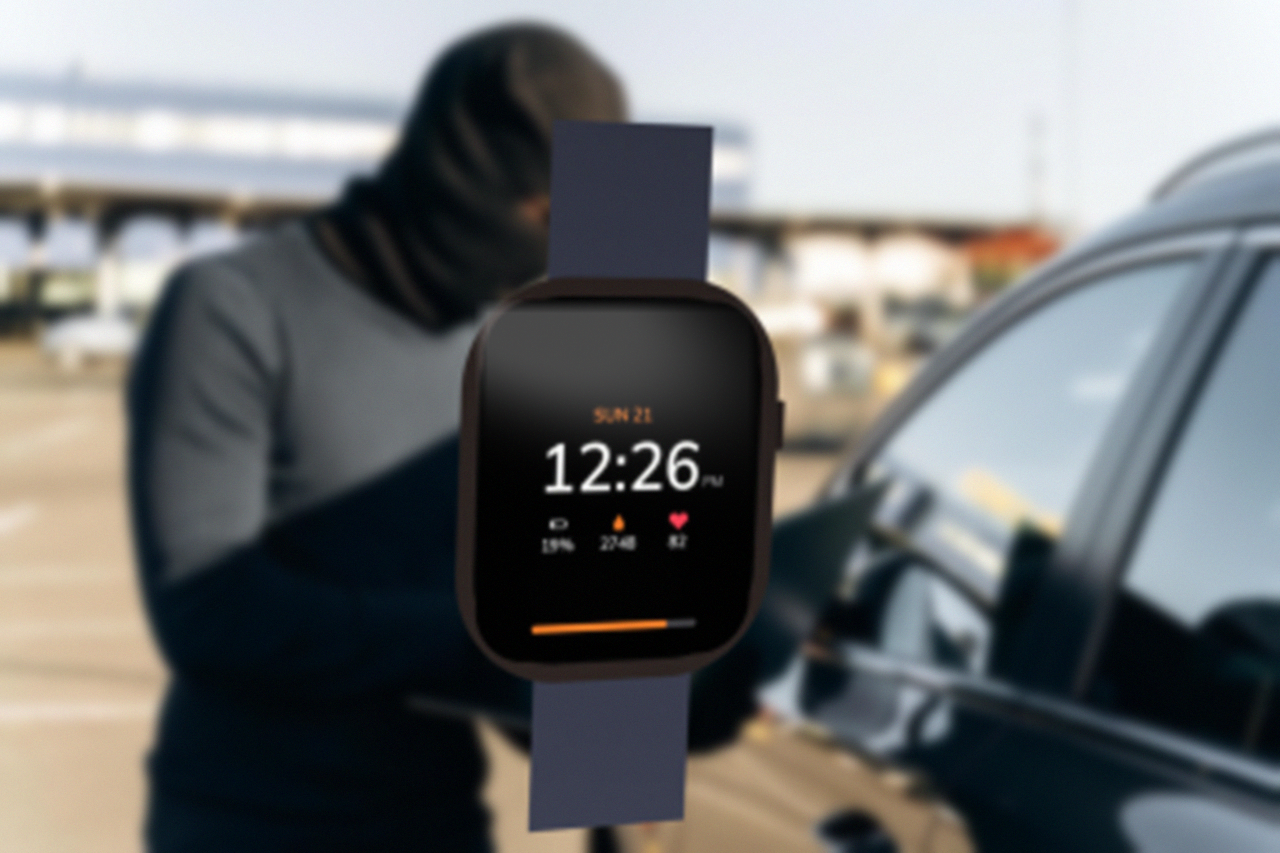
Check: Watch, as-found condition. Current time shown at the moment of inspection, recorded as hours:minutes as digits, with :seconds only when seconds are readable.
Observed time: 12:26
